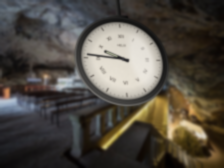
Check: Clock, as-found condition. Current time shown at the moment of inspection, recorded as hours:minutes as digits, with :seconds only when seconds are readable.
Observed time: 9:46
